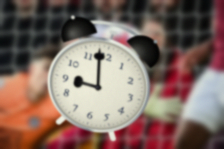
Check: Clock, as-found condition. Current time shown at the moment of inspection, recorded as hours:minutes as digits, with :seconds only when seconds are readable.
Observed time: 8:58
